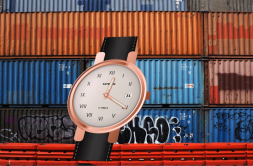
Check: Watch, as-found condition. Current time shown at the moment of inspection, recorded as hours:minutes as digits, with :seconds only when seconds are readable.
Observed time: 12:20
